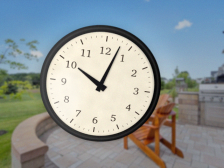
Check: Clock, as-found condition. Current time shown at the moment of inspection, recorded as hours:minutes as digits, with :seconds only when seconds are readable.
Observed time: 10:03
